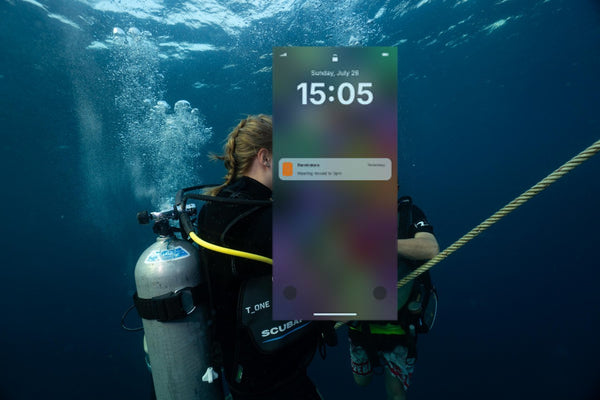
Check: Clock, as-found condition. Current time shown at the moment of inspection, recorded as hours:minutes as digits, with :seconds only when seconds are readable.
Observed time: 15:05
